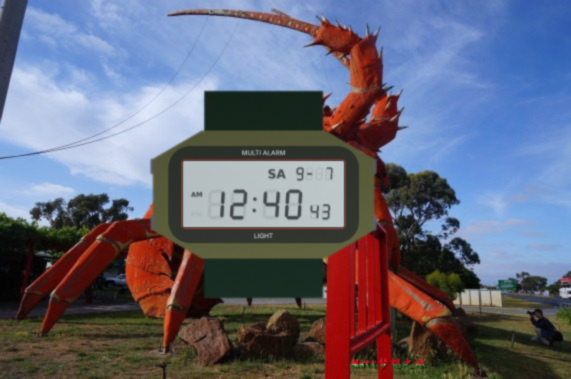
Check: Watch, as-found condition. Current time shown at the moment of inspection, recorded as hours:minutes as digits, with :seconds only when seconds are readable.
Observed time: 12:40:43
